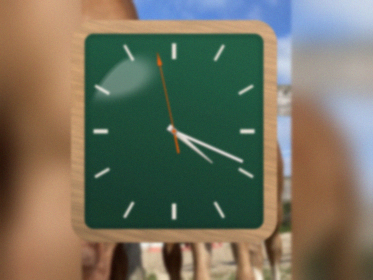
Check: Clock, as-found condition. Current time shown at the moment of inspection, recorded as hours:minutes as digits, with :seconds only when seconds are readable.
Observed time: 4:18:58
